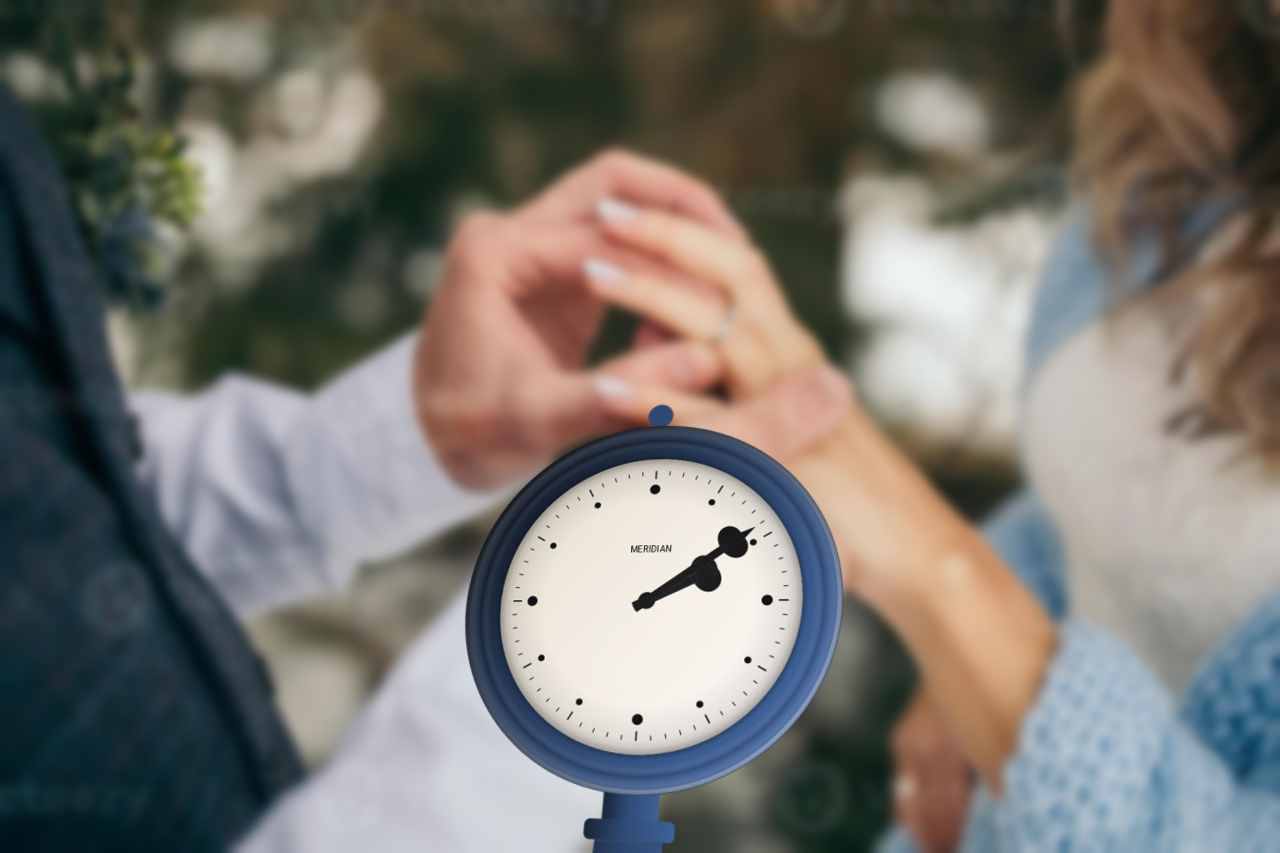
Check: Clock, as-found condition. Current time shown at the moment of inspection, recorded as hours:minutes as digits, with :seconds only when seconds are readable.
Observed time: 2:09
